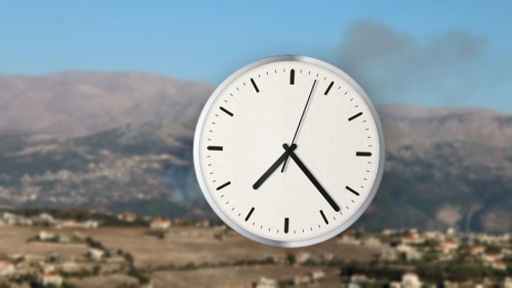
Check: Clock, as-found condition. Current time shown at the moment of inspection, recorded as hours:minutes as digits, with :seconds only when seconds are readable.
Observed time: 7:23:03
